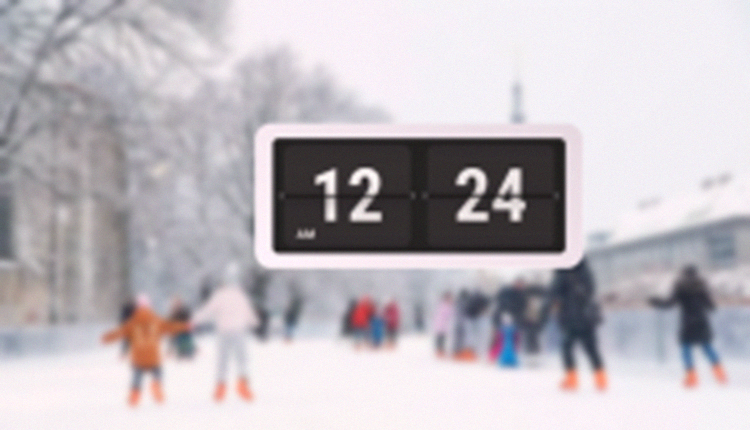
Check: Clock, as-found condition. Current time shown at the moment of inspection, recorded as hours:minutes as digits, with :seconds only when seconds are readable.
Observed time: 12:24
